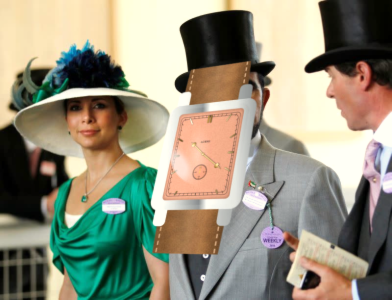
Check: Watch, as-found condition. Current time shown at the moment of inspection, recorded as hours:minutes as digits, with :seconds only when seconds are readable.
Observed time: 10:21
